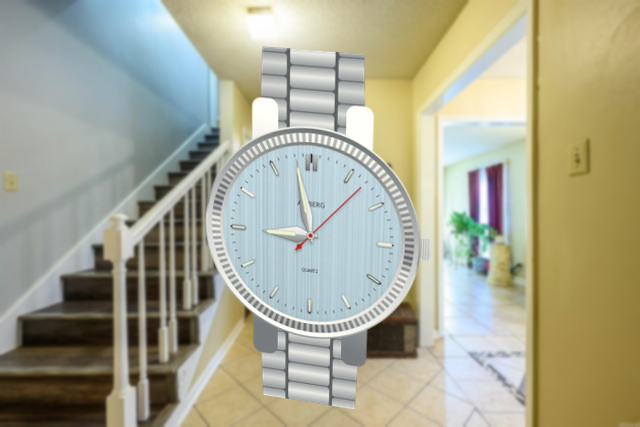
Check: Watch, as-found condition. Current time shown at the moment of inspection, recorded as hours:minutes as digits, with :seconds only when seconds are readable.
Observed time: 8:58:07
